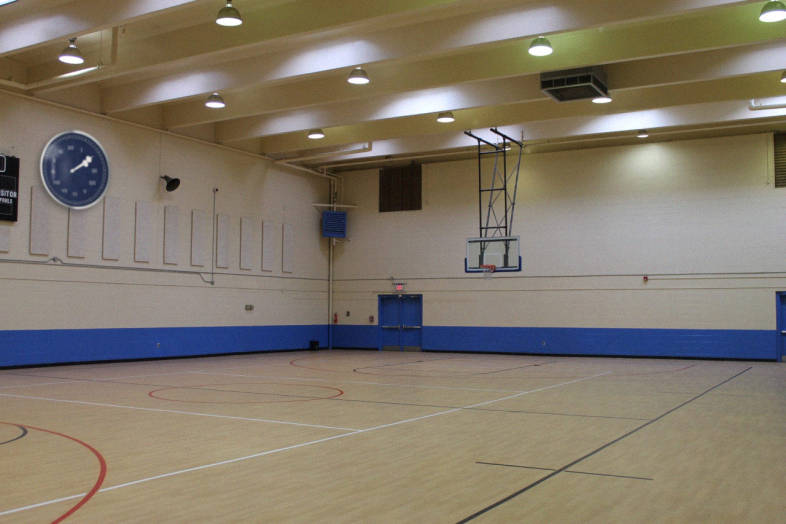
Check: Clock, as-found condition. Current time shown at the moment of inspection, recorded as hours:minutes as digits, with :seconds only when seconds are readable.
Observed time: 2:10
